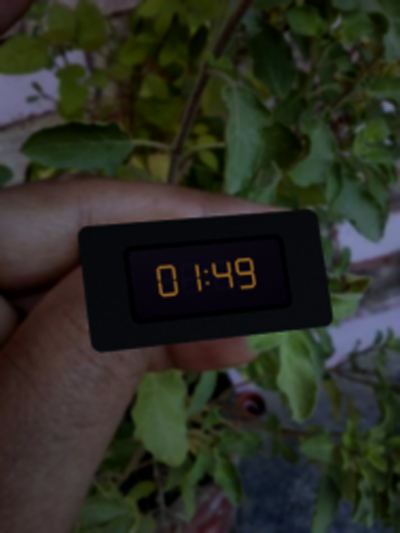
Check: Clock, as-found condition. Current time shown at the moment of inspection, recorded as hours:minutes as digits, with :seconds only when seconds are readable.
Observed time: 1:49
